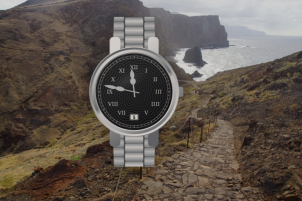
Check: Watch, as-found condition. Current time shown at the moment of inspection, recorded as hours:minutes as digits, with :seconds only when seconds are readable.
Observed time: 11:47
